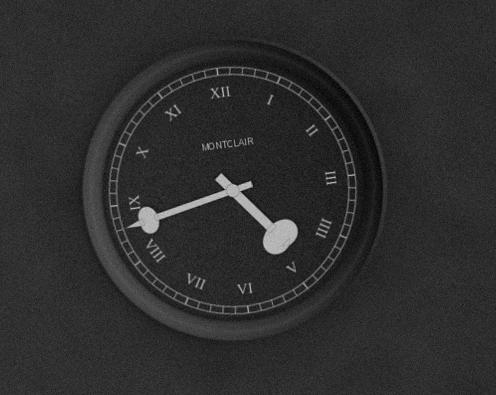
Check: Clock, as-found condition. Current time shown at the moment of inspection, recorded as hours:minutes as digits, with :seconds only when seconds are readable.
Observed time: 4:43
